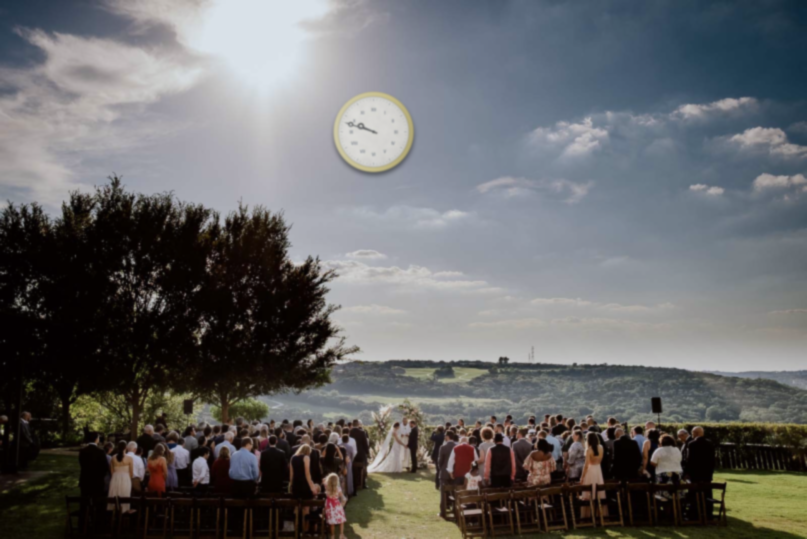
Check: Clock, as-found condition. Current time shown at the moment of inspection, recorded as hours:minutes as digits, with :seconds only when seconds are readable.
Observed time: 9:48
